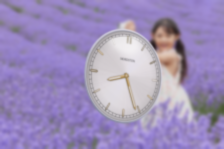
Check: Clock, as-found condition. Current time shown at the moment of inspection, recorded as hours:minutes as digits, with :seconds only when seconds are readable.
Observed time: 8:26
